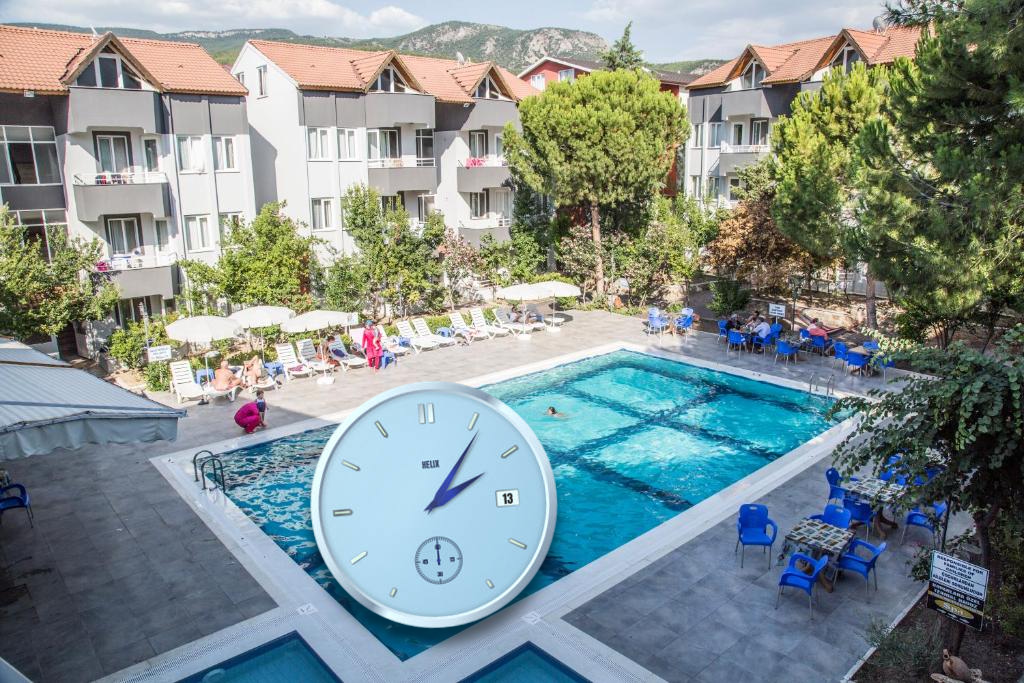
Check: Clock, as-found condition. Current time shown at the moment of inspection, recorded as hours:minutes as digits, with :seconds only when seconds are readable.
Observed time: 2:06
